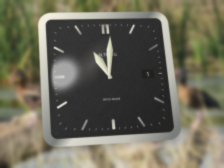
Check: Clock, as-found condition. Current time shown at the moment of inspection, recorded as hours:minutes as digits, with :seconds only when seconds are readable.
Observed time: 11:01
